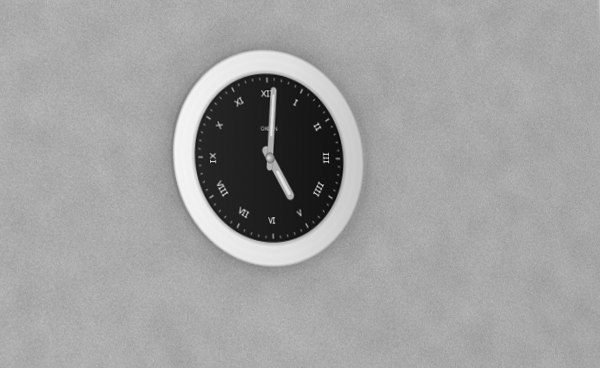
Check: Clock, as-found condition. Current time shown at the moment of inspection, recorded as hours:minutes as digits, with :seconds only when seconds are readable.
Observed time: 5:01
